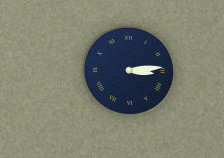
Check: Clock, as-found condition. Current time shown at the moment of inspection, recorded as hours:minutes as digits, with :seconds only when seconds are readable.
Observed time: 3:14
